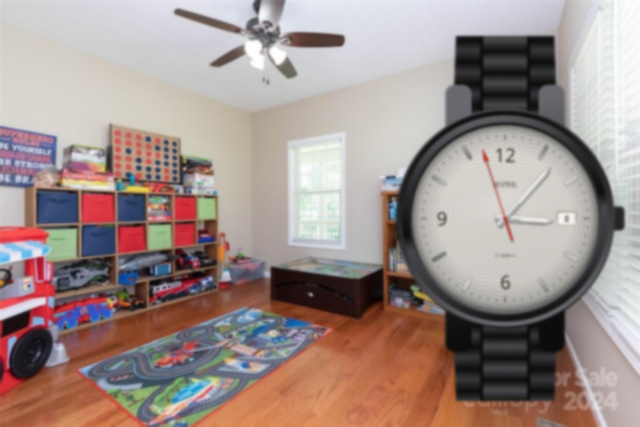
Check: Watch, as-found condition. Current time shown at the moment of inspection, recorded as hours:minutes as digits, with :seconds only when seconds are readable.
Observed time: 3:06:57
